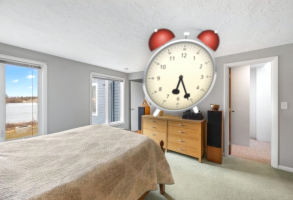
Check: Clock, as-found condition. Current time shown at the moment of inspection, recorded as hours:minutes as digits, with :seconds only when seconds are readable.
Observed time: 6:26
